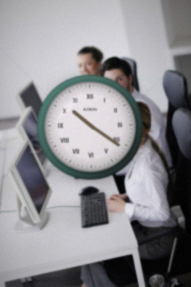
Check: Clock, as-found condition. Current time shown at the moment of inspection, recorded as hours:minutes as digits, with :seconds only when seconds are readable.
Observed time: 10:21
